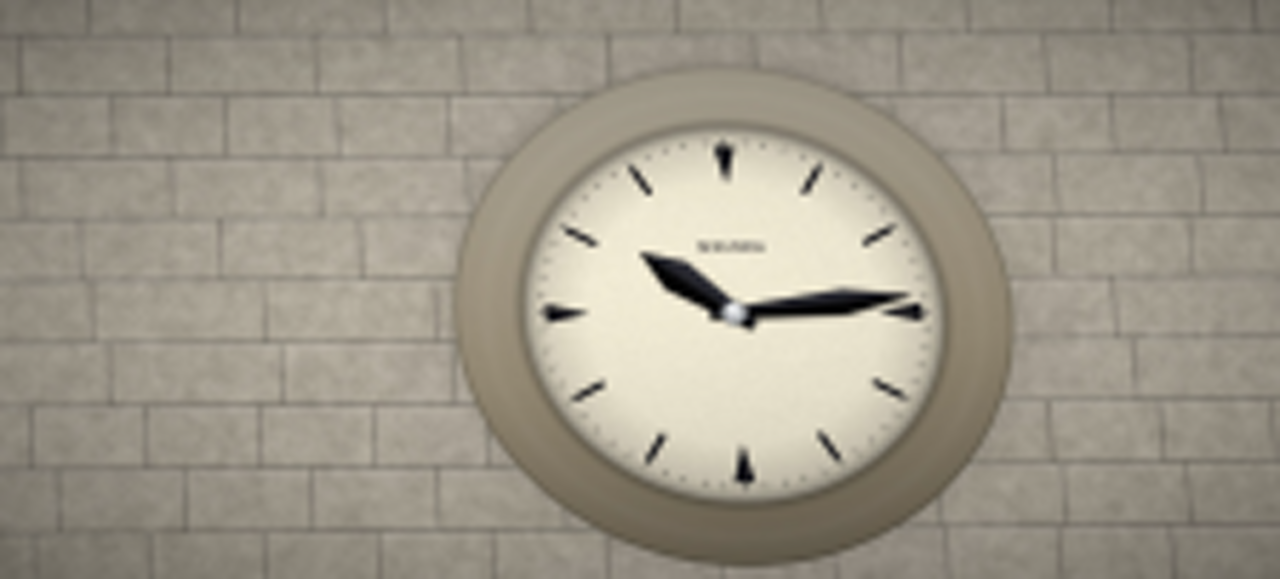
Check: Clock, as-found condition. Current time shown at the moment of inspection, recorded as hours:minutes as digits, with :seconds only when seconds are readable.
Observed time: 10:14
